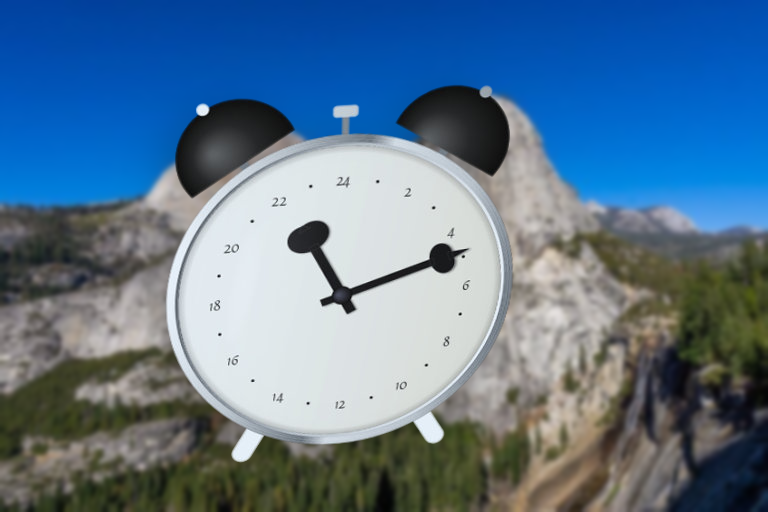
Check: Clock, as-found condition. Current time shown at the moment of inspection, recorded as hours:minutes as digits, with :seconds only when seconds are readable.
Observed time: 22:12
